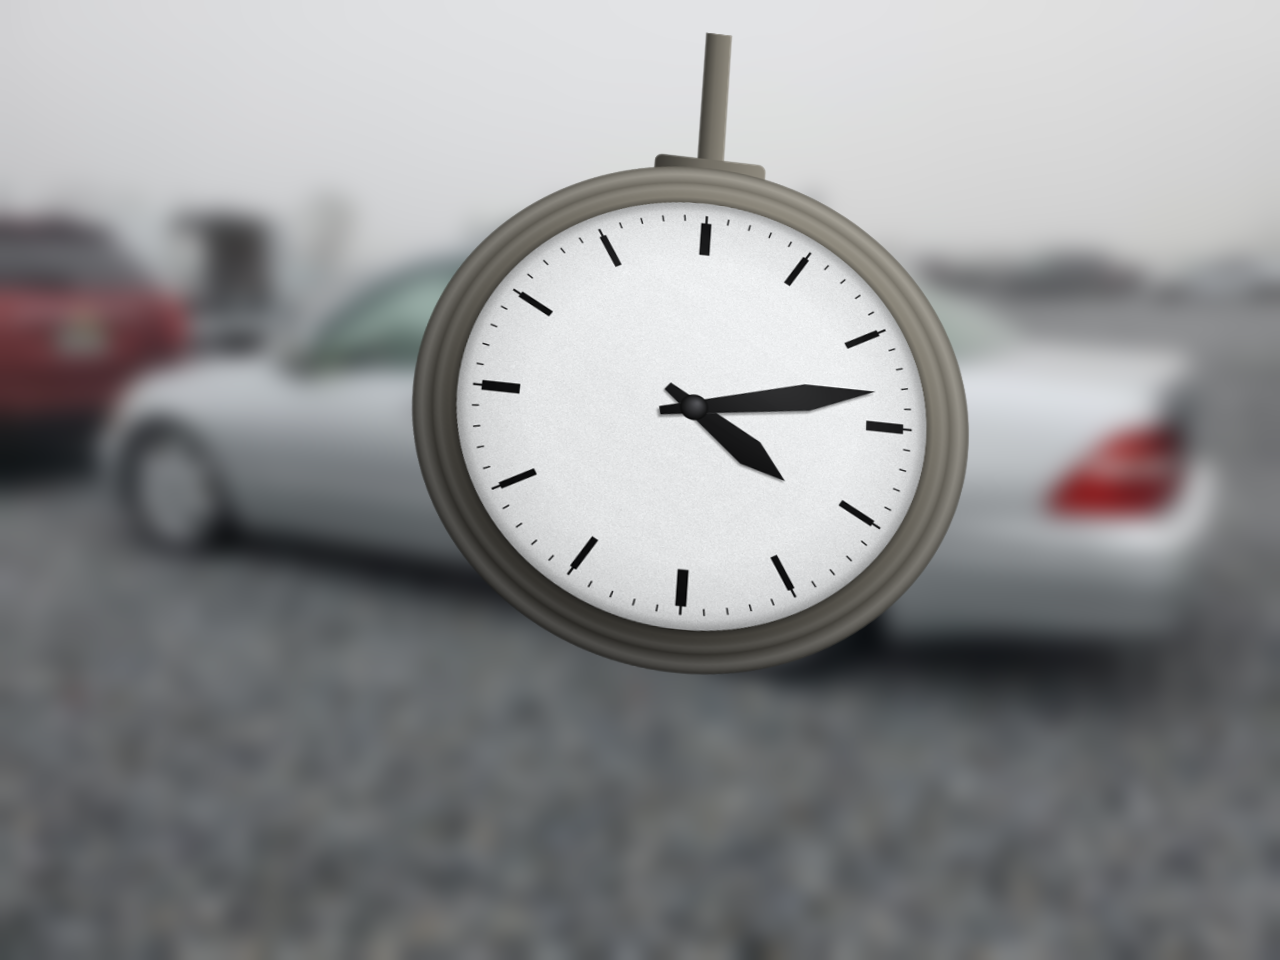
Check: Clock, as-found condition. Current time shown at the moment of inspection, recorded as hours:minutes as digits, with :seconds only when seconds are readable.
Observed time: 4:13
